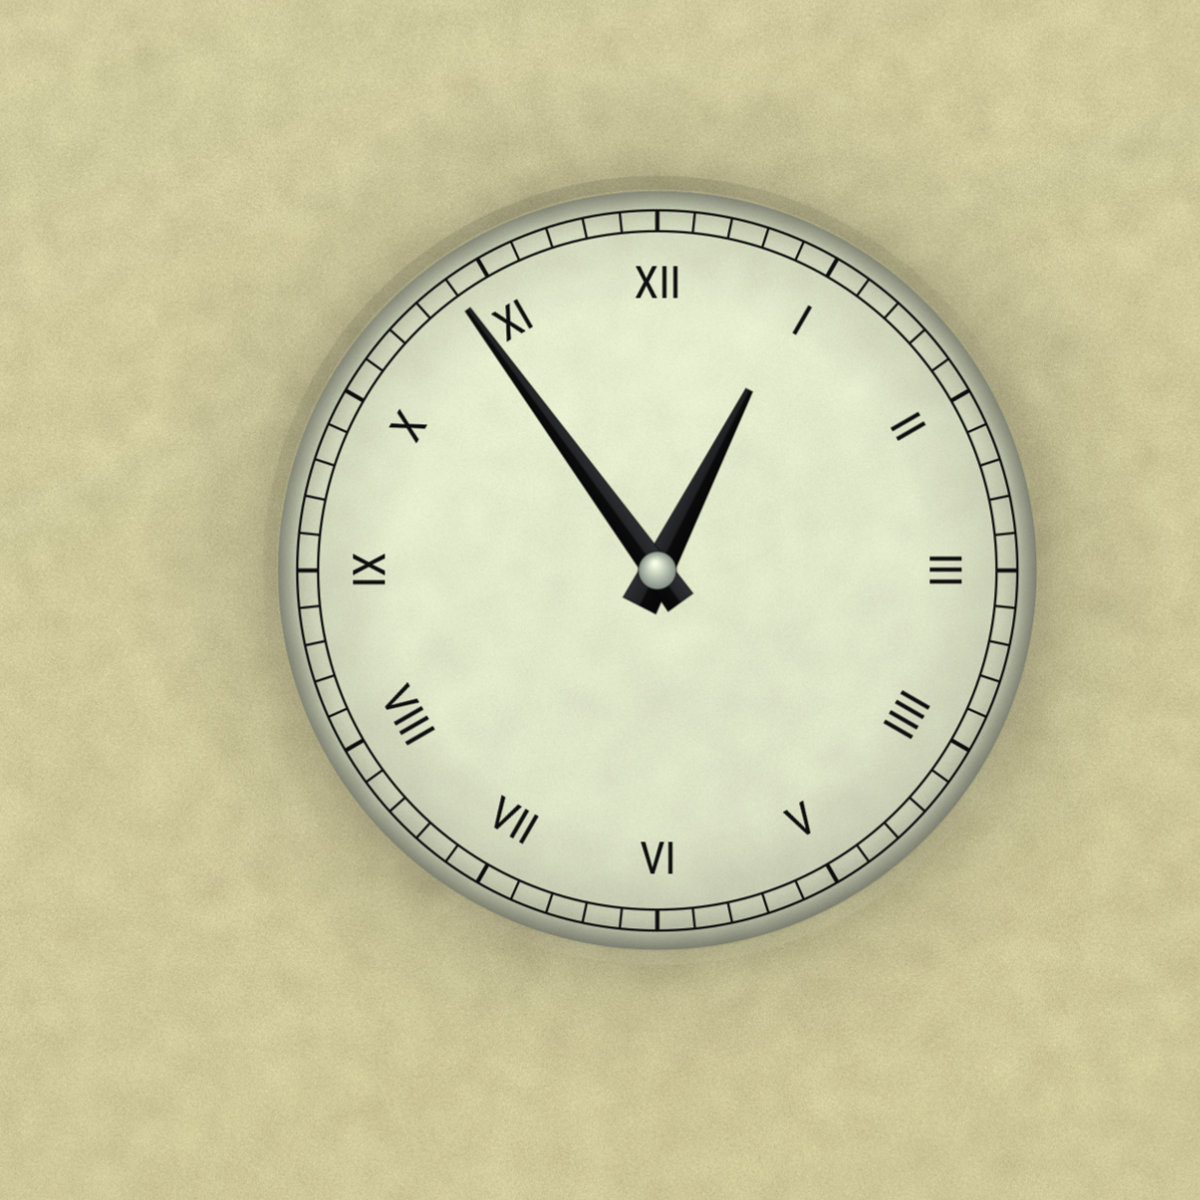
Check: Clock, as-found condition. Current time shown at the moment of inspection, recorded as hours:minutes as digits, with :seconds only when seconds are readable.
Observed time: 12:54
